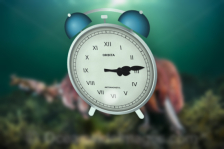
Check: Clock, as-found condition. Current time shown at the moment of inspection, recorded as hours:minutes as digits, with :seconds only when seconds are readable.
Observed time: 3:14
